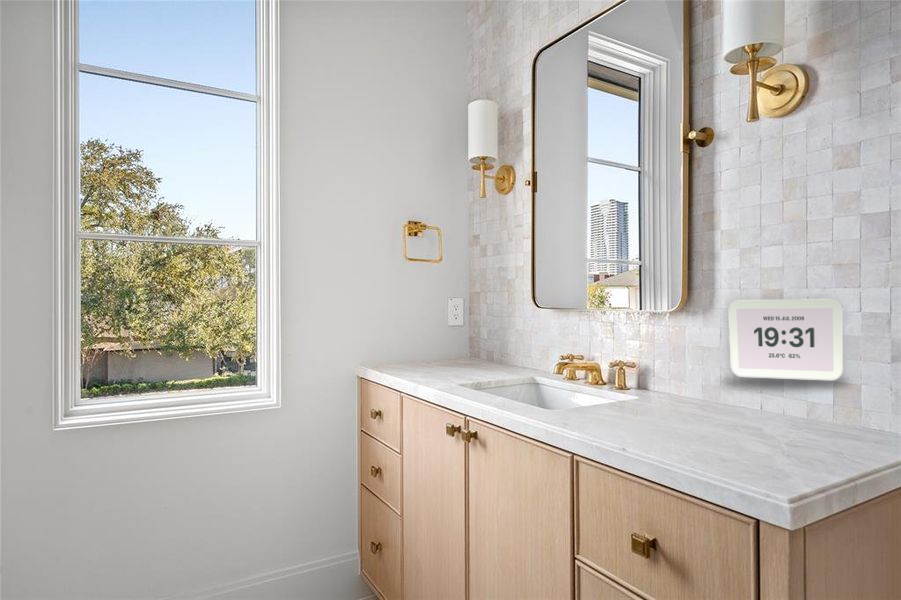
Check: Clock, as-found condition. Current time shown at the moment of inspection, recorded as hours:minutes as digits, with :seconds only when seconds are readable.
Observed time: 19:31
